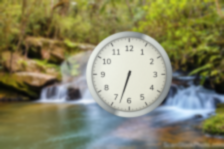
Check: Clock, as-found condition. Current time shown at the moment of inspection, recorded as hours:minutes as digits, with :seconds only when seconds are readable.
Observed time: 6:33
